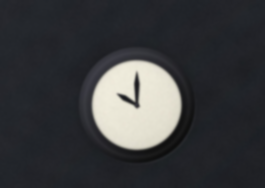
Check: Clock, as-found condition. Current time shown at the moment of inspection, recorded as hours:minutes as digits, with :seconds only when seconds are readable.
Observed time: 10:00
